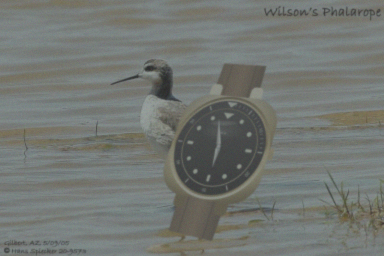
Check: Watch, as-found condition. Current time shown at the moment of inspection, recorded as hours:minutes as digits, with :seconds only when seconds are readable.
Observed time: 5:57
